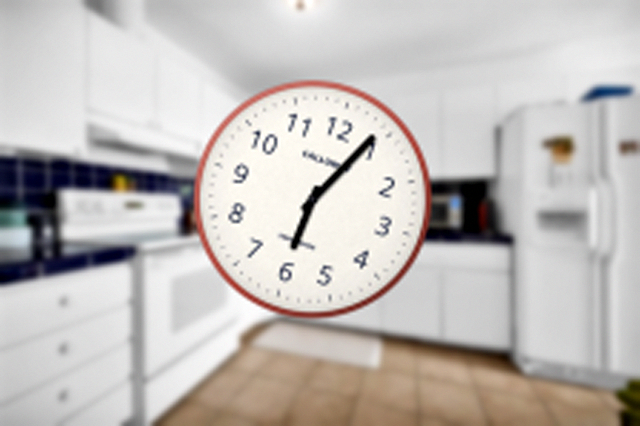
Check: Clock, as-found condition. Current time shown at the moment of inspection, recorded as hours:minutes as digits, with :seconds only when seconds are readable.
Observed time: 6:04
